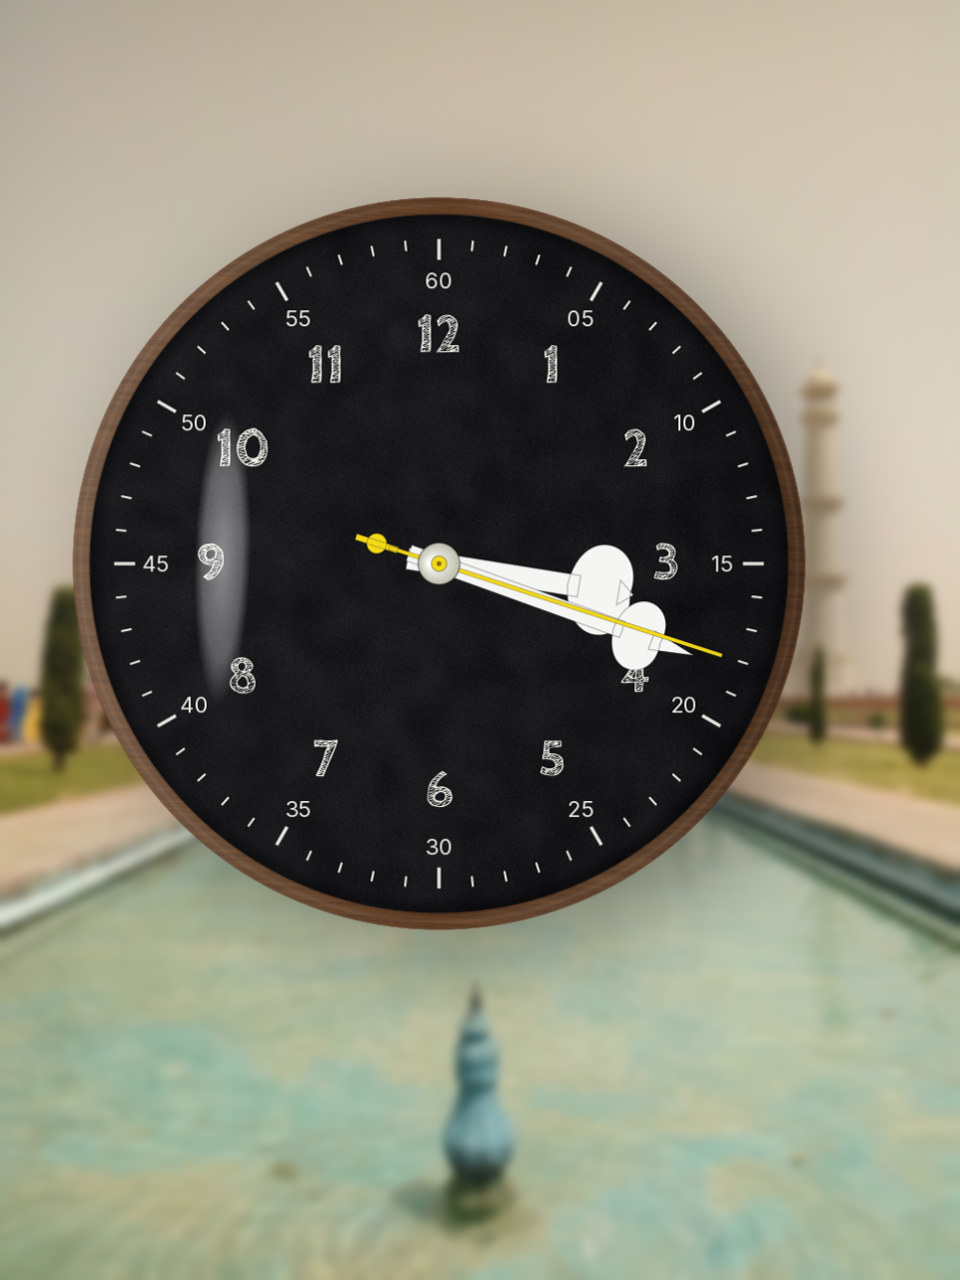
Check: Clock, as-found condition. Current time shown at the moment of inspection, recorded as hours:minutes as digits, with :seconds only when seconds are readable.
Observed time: 3:18:18
